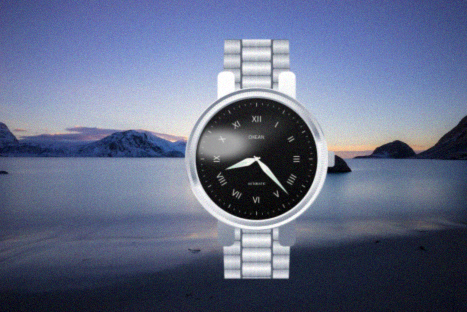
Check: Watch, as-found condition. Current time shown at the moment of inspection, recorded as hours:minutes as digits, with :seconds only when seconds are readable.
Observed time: 8:23
